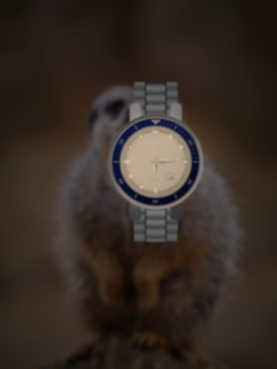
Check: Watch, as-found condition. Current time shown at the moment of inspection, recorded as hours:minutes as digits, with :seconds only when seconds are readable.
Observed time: 6:14
